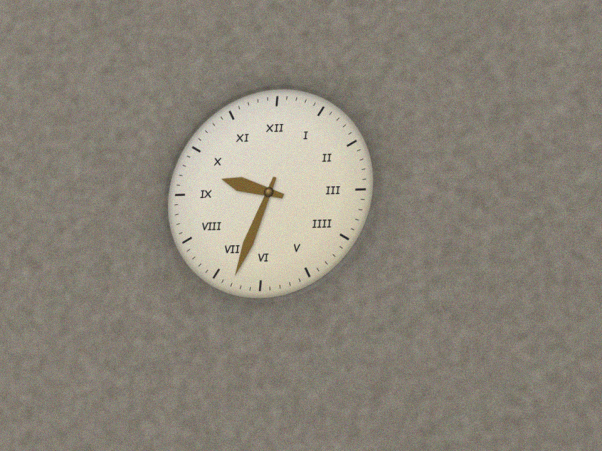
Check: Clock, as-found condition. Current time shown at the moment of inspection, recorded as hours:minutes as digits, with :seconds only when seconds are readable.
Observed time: 9:33
